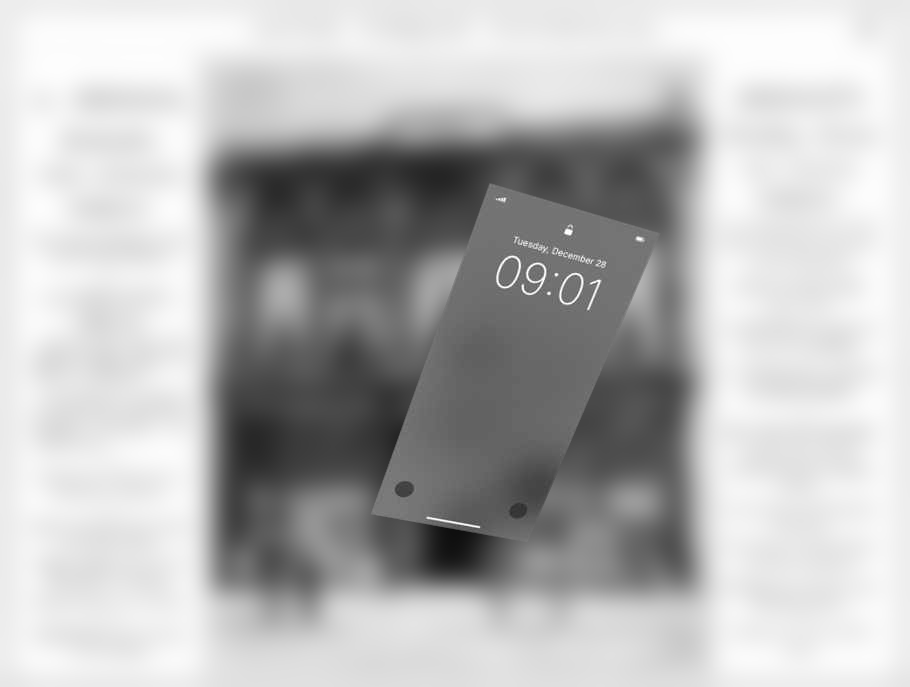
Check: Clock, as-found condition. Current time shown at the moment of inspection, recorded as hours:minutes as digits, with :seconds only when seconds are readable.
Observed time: 9:01
